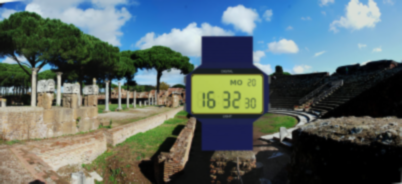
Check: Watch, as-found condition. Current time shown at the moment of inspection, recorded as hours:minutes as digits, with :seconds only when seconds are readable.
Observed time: 16:32:30
